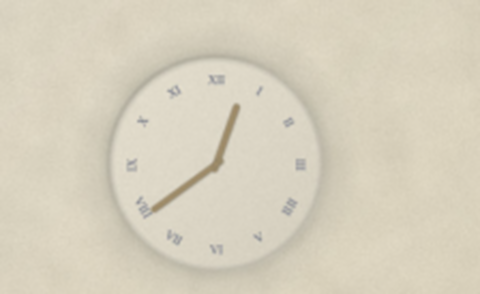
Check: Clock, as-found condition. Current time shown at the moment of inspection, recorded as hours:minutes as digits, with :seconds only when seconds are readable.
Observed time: 12:39
